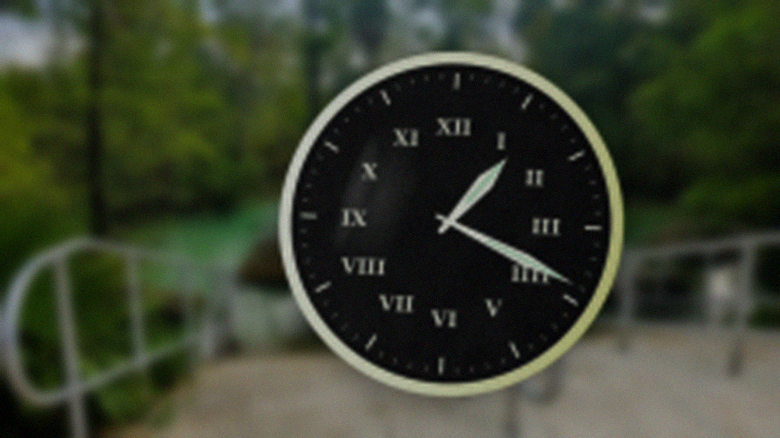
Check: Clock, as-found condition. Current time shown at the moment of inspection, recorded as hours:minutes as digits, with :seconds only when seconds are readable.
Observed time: 1:19
